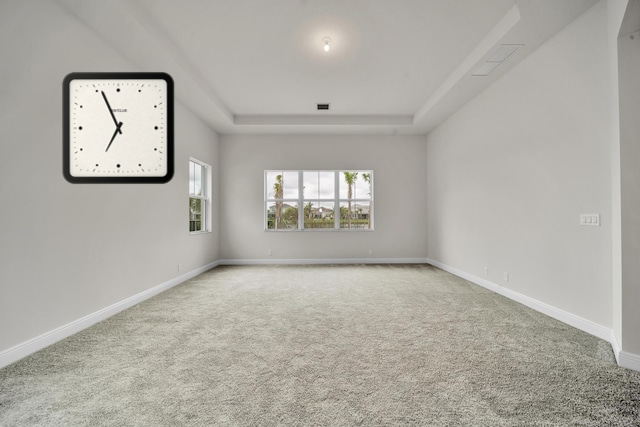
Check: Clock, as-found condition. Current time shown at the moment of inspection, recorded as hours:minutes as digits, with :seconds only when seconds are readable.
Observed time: 6:56
